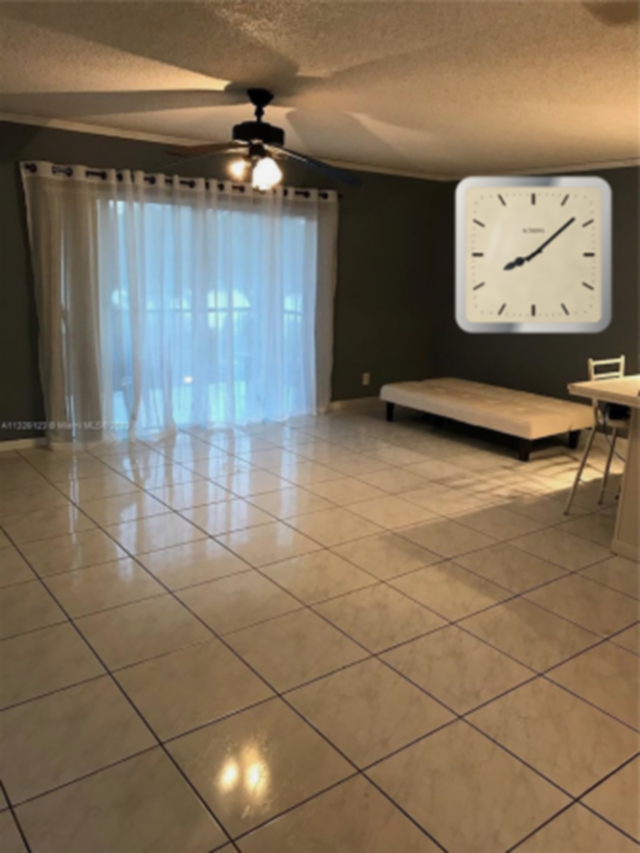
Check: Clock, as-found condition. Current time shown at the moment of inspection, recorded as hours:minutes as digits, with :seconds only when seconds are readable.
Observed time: 8:08
